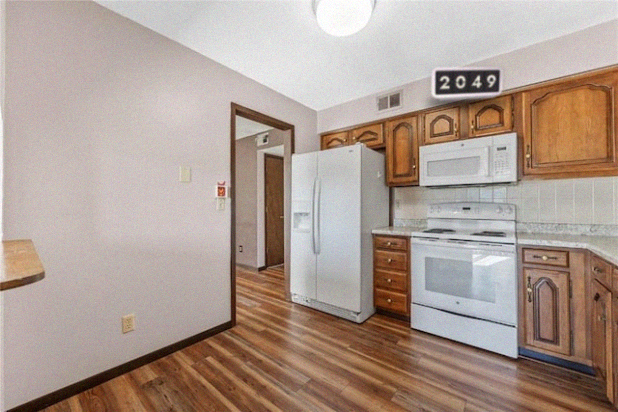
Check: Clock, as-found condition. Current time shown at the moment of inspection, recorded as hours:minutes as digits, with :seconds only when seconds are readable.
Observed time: 20:49
